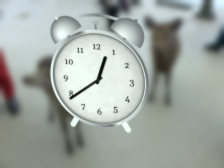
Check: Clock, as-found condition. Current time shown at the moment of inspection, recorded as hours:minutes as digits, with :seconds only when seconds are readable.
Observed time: 12:39
